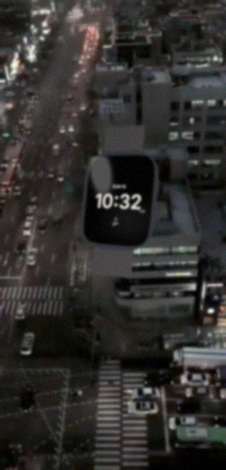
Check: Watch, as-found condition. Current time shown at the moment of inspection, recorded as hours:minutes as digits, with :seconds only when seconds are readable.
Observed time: 10:32
